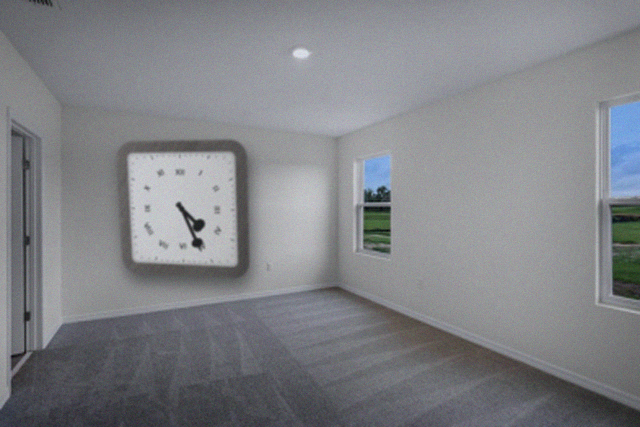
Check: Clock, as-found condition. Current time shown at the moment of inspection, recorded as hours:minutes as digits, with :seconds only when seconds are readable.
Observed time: 4:26
